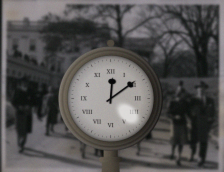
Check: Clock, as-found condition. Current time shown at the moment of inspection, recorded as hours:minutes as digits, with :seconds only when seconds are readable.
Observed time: 12:09
